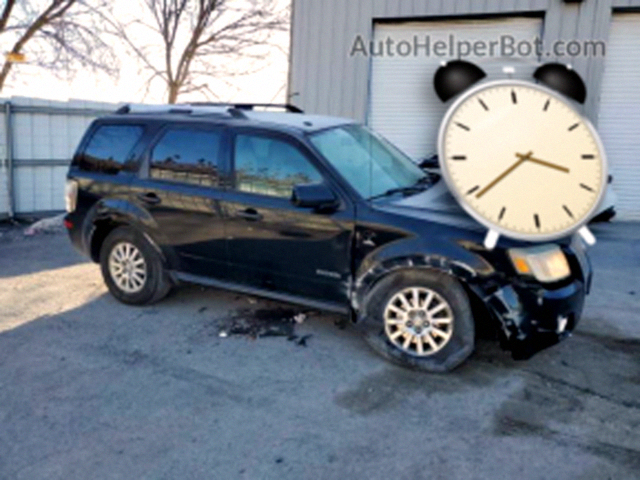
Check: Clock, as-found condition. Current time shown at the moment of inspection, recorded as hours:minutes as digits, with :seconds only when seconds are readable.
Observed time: 3:39
